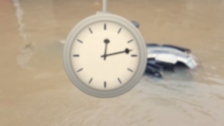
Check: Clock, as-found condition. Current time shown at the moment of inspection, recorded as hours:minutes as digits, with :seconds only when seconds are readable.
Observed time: 12:13
